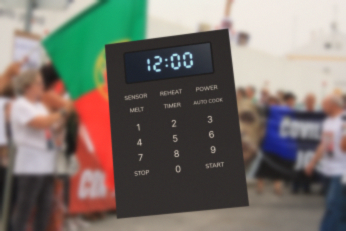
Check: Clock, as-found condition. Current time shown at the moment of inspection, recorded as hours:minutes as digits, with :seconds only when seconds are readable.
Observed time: 12:00
